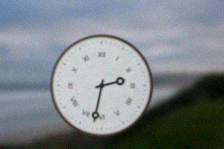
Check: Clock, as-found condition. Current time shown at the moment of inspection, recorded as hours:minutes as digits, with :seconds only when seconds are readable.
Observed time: 2:32
